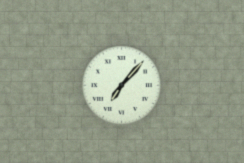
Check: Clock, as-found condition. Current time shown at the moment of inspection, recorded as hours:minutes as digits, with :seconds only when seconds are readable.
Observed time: 7:07
